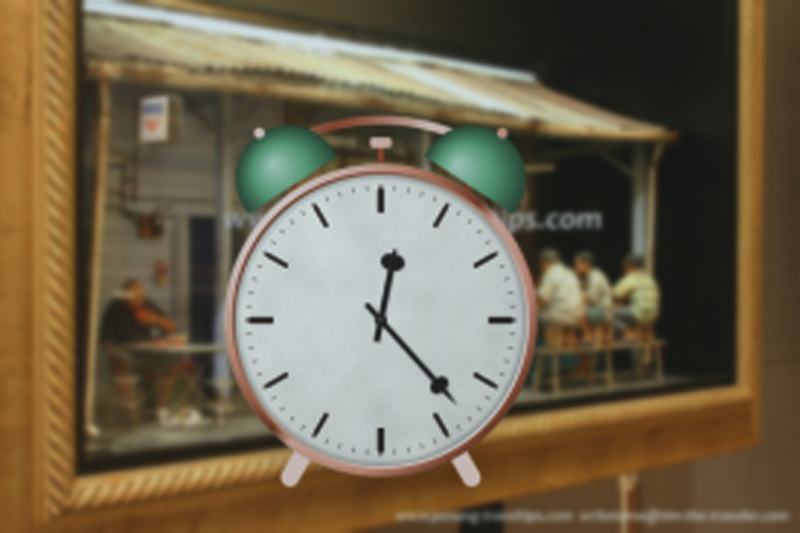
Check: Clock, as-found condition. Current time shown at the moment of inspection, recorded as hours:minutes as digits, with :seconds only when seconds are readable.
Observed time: 12:23
